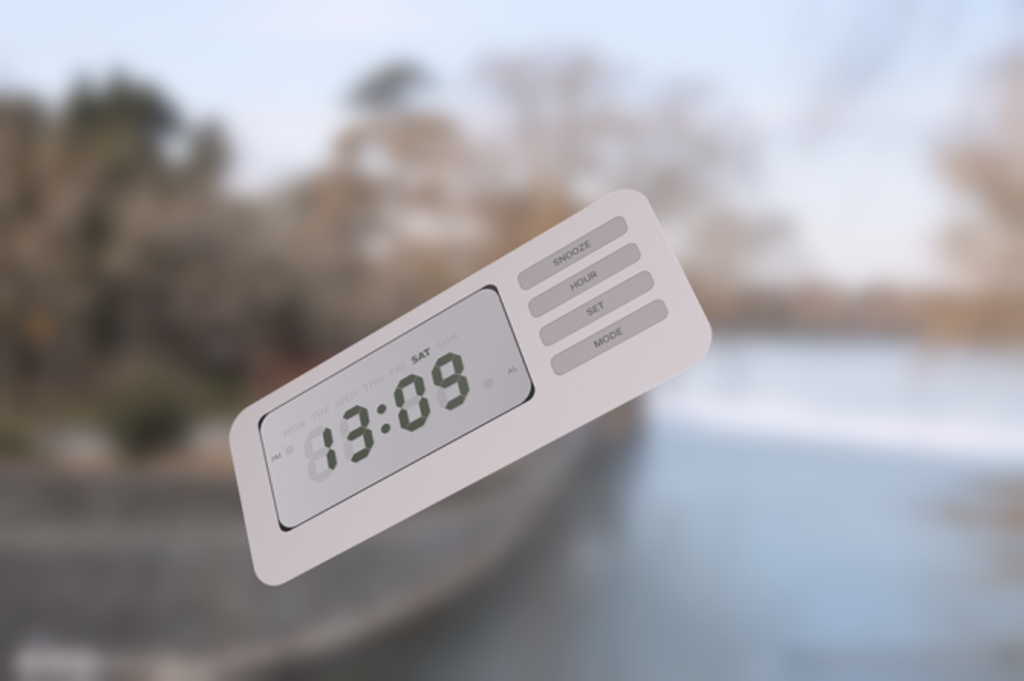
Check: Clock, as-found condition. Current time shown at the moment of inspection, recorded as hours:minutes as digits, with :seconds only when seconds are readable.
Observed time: 13:09
